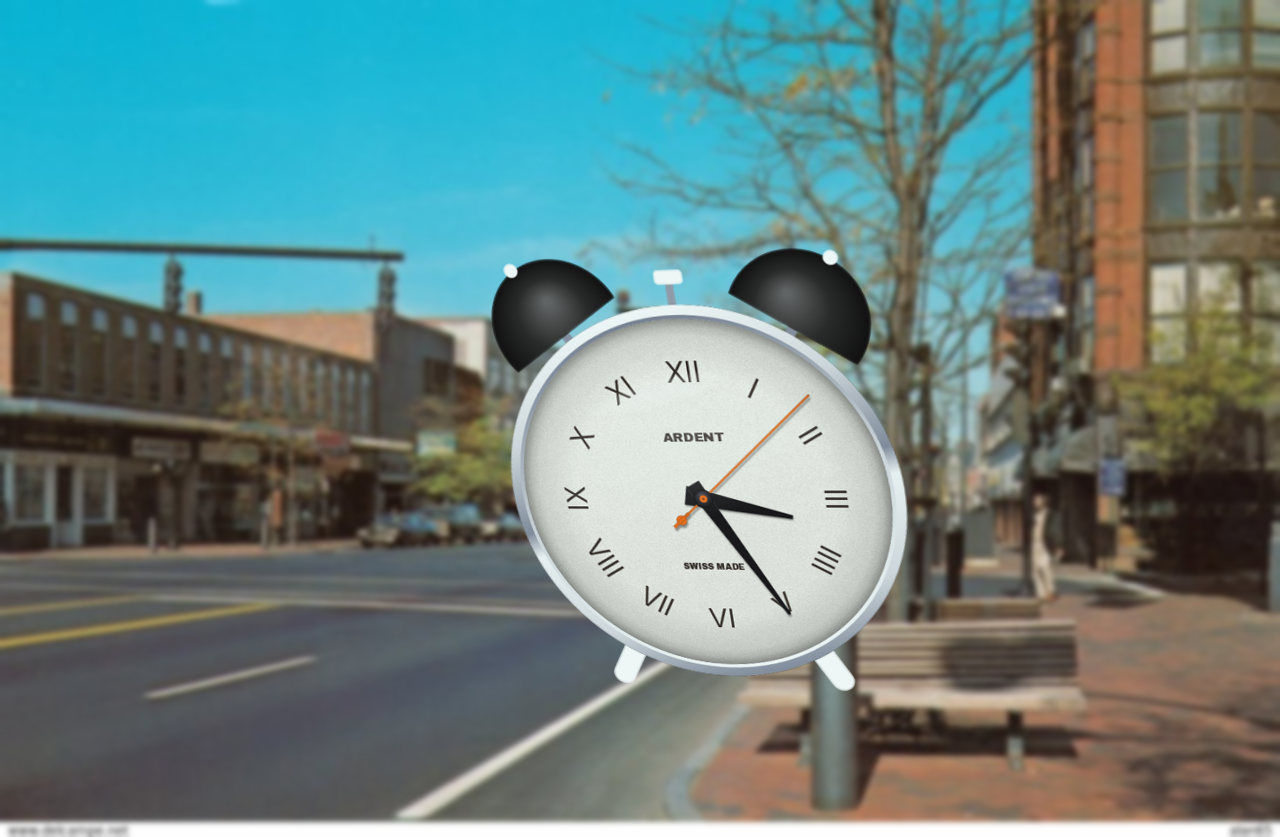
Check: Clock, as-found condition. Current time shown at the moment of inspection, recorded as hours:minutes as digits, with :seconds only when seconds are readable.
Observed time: 3:25:08
